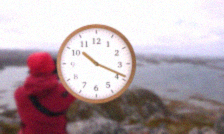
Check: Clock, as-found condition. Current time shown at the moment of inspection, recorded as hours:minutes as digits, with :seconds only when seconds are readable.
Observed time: 10:19
